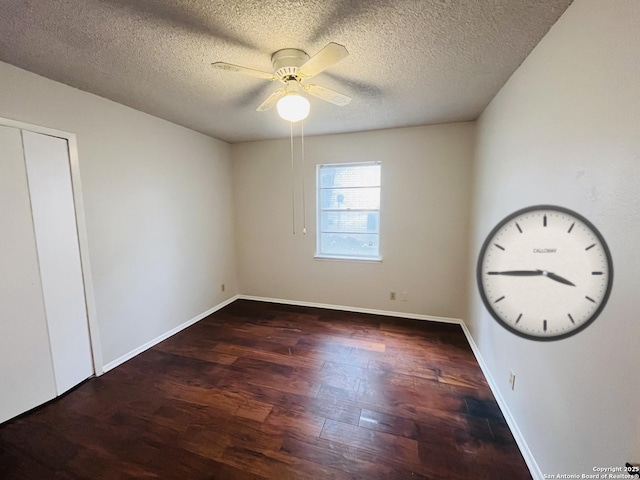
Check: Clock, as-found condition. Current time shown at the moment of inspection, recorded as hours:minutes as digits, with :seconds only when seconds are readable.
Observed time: 3:45
